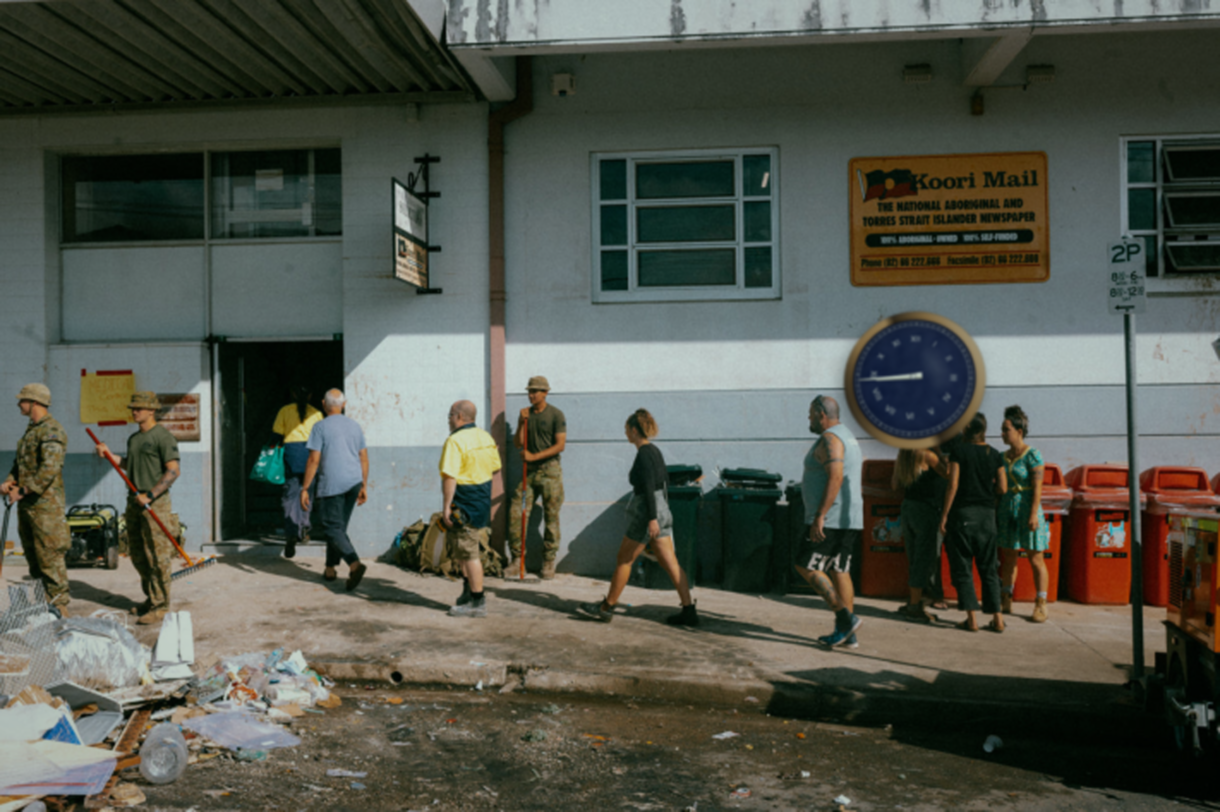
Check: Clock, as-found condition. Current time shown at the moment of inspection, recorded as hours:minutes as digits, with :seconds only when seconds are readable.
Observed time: 8:44
